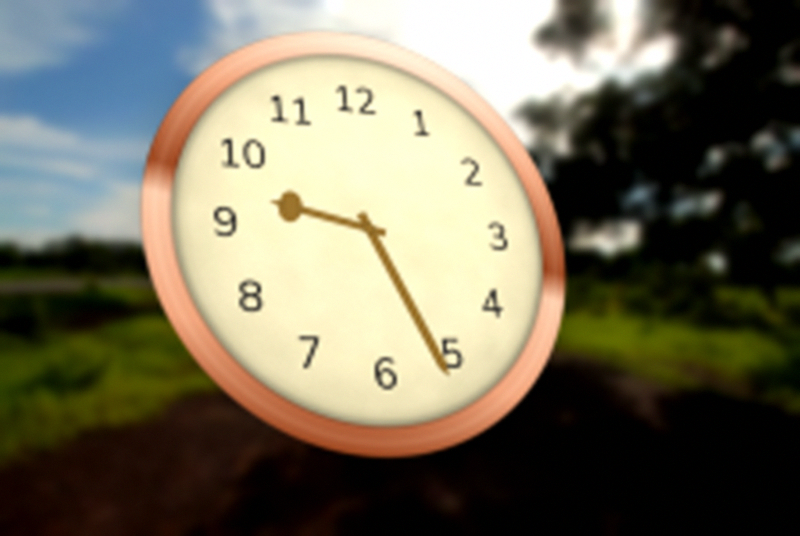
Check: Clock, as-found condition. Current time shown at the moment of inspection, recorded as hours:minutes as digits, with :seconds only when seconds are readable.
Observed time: 9:26
